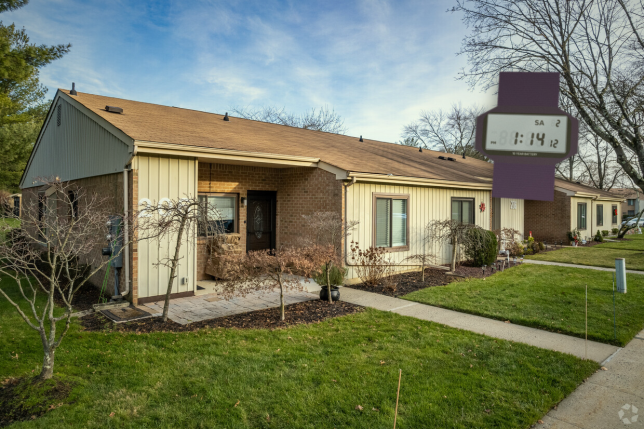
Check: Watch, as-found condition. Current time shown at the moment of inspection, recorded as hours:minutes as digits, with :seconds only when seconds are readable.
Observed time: 1:14:12
